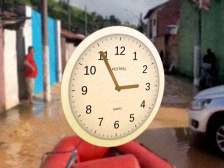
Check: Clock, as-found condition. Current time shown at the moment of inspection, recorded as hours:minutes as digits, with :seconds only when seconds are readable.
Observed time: 2:55
